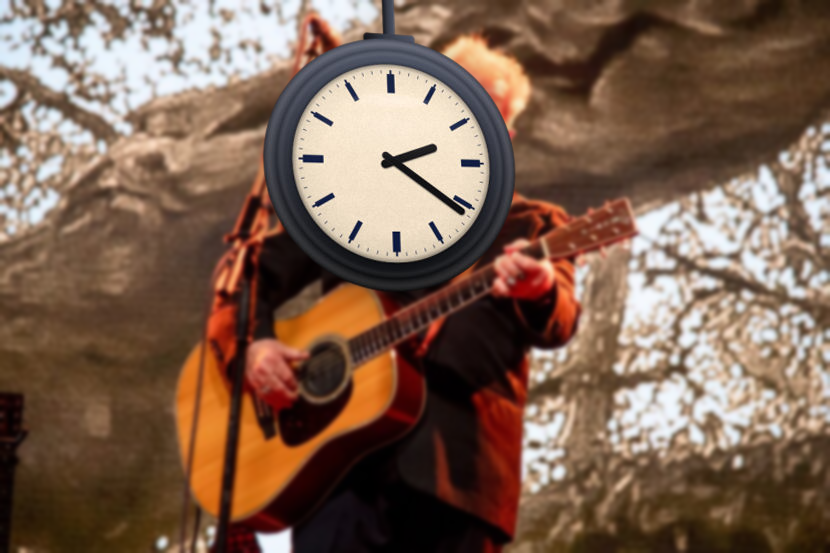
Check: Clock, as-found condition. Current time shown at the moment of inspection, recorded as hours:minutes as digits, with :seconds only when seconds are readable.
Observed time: 2:21
